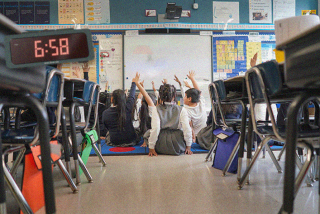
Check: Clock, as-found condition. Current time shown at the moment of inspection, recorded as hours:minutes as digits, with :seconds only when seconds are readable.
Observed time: 6:58
